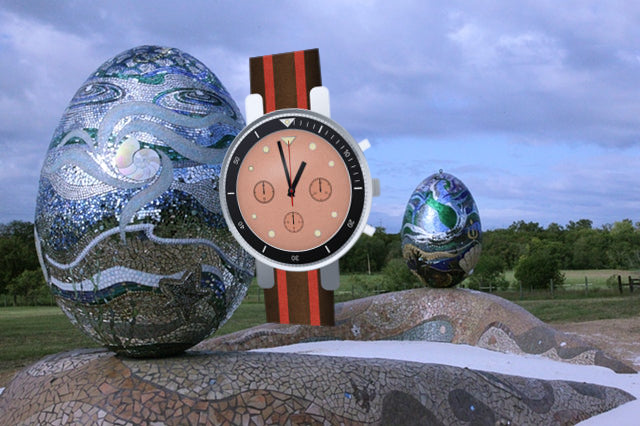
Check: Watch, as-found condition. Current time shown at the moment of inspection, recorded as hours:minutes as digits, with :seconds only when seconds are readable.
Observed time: 12:58
